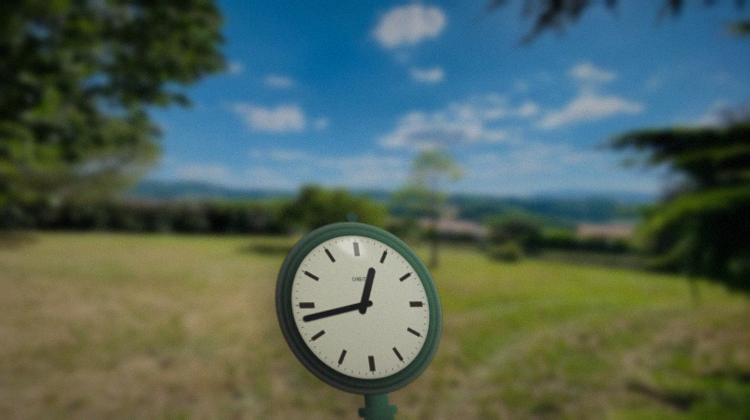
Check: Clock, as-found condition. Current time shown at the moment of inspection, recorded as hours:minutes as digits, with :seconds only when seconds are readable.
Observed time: 12:43
